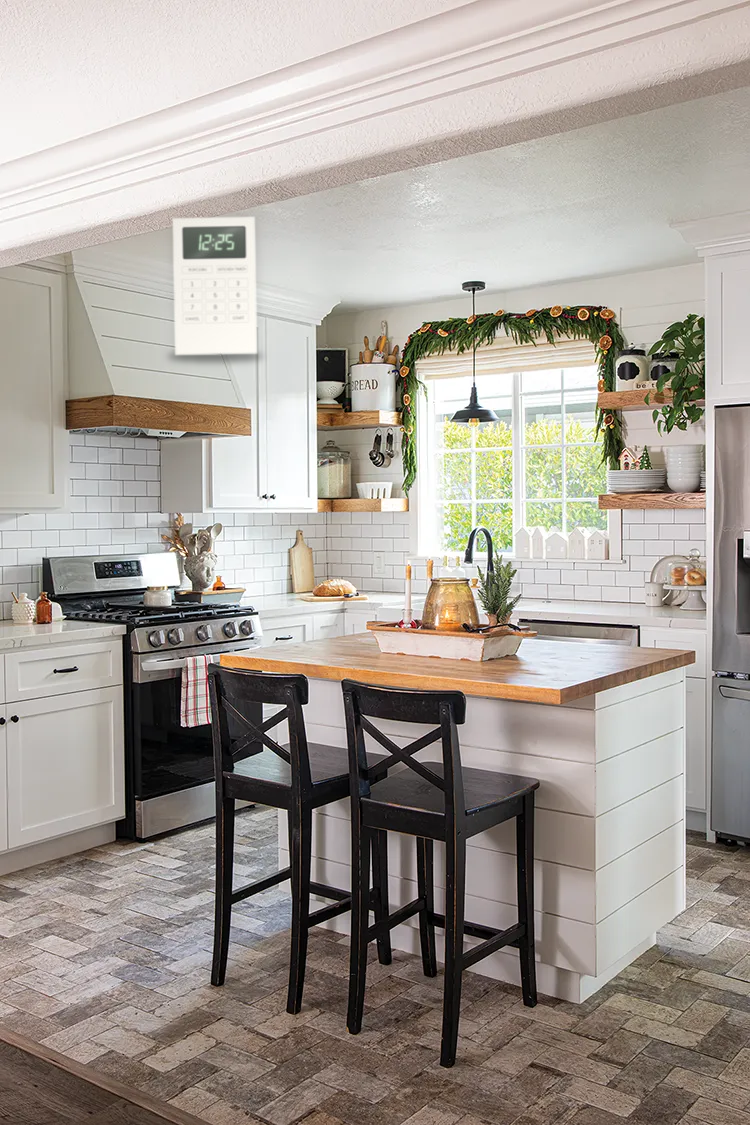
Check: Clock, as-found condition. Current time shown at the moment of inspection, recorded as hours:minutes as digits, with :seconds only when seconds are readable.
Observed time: 12:25
